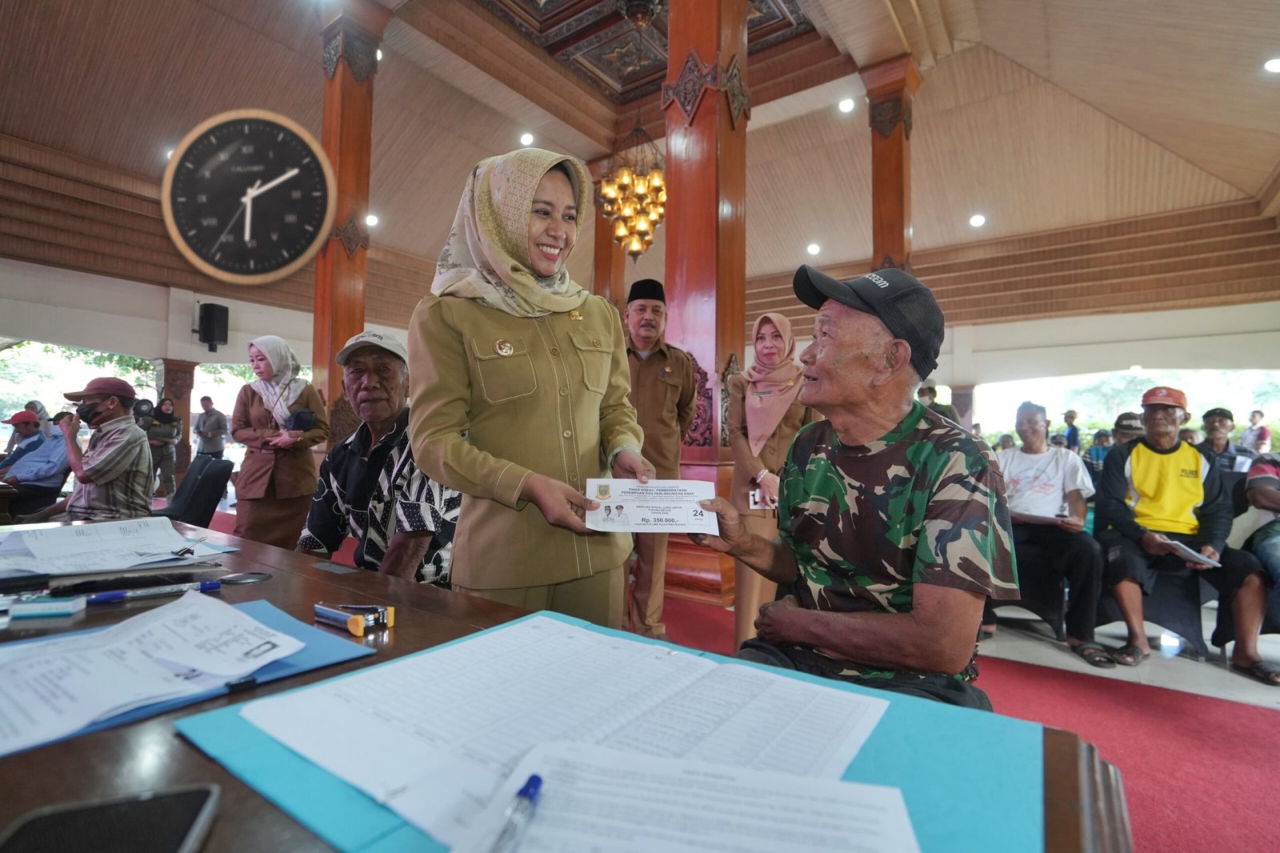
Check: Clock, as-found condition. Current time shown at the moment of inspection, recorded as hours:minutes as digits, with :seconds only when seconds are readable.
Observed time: 6:10:36
